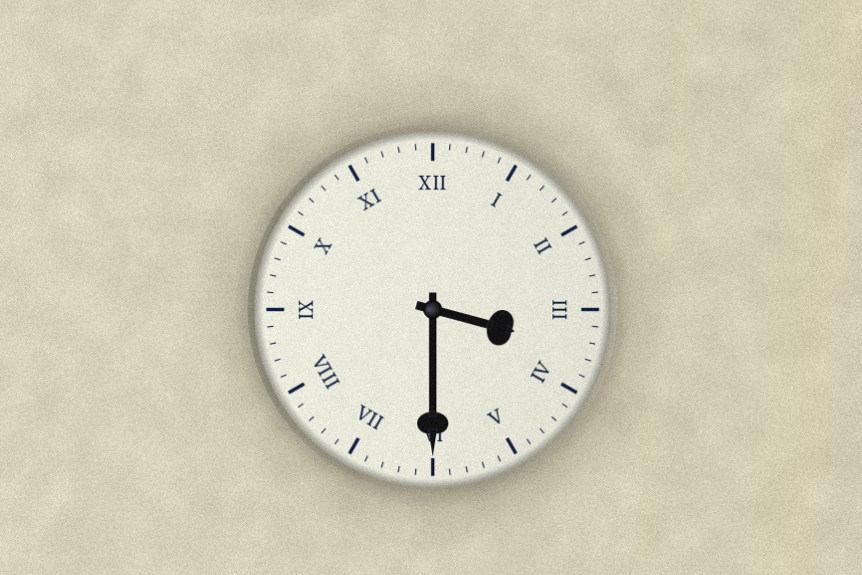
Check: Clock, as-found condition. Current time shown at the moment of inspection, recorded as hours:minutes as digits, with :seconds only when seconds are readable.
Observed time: 3:30
